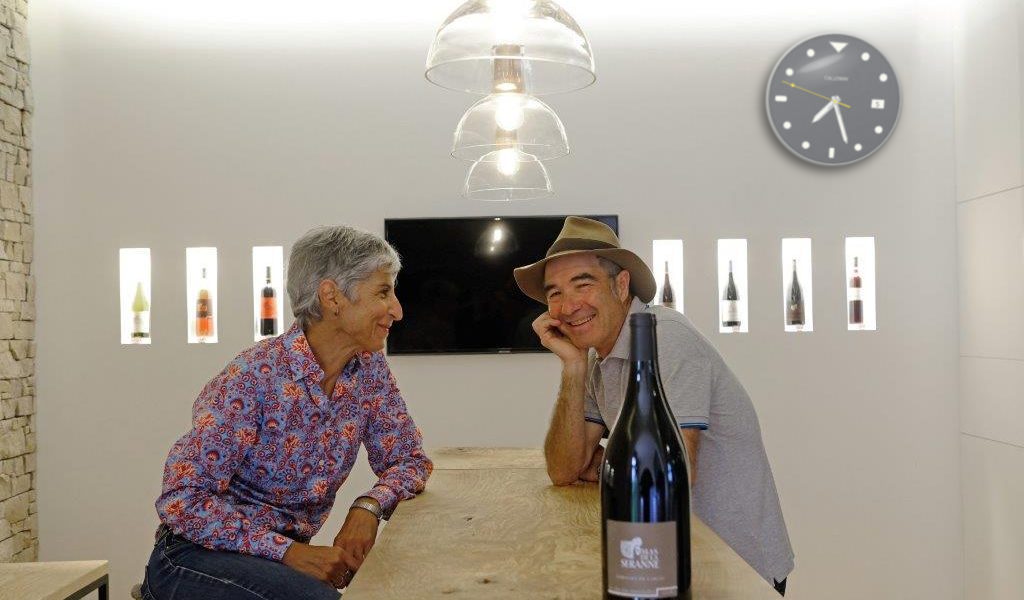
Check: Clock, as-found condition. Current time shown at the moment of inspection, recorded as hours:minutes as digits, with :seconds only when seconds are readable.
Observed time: 7:26:48
